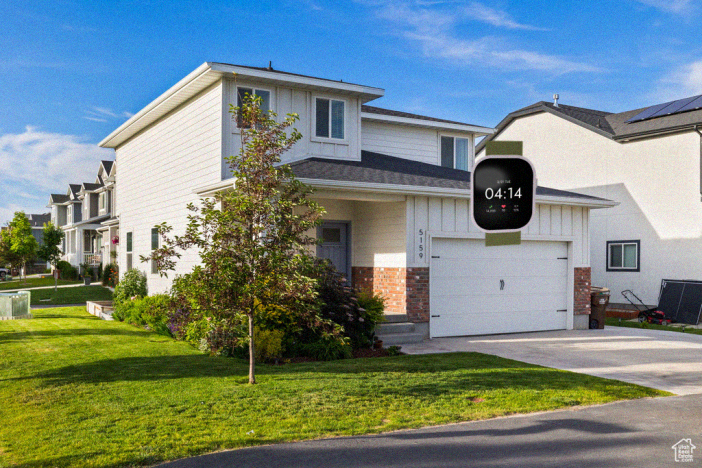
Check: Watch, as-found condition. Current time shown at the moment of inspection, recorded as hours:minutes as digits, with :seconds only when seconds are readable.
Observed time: 4:14
